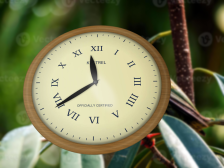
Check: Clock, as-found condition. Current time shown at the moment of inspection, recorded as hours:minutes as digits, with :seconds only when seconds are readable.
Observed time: 11:39
